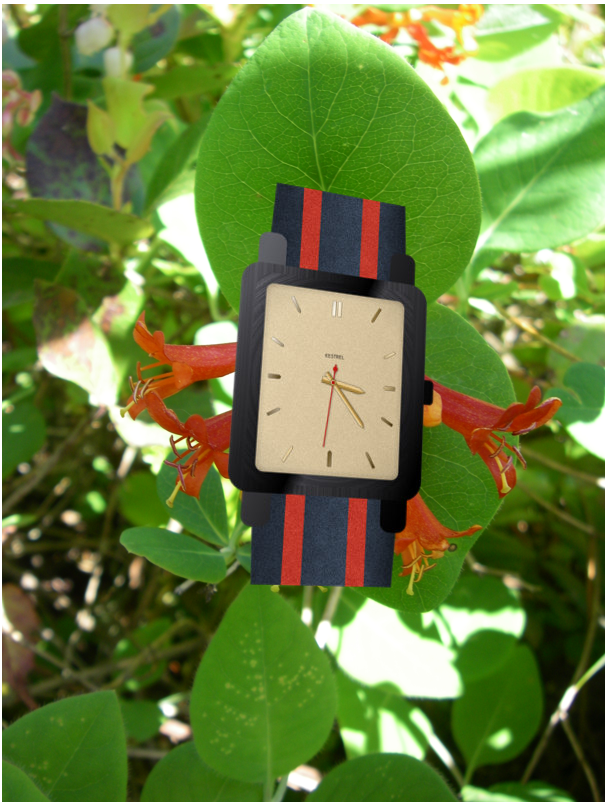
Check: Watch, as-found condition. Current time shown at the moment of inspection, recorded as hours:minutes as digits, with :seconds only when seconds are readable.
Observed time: 3:23:31
